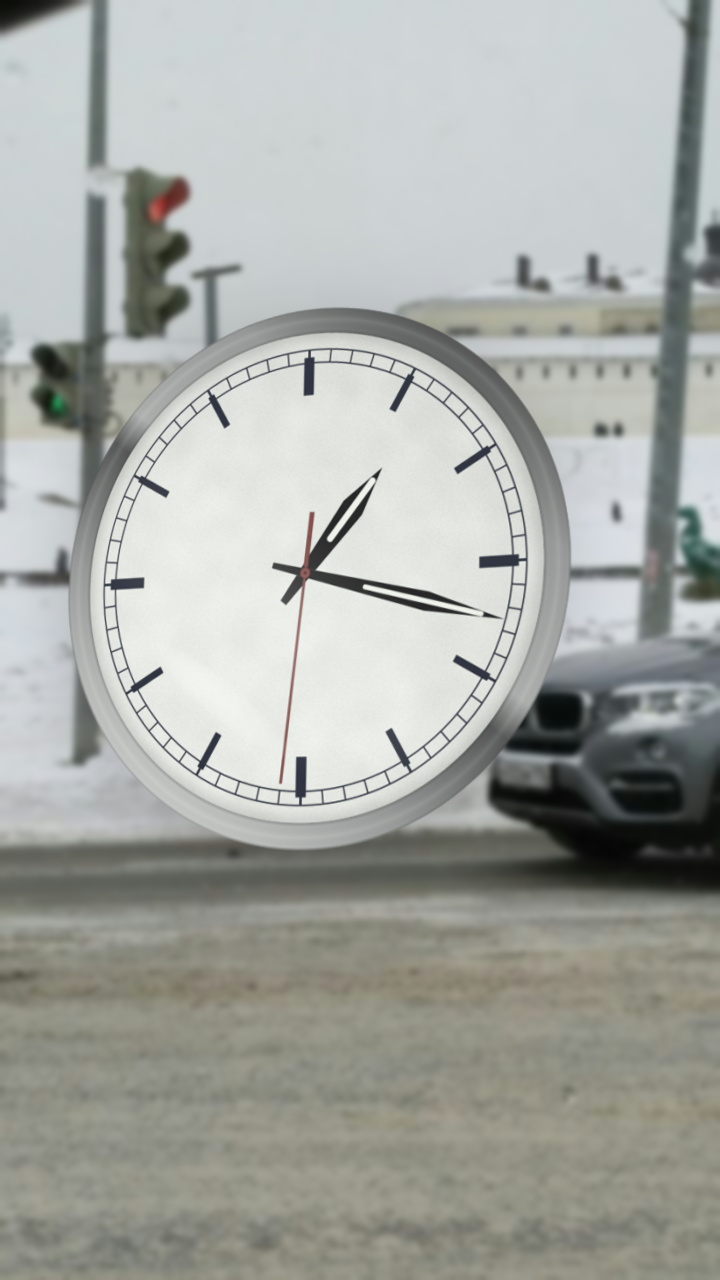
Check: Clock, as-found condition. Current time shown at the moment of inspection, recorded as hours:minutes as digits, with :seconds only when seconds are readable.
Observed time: 1:17:31
